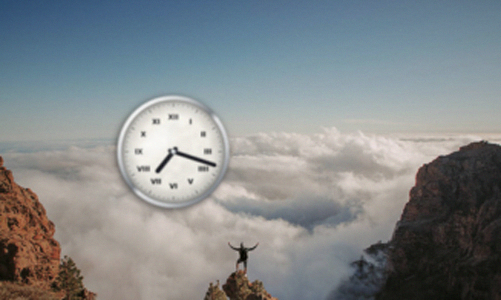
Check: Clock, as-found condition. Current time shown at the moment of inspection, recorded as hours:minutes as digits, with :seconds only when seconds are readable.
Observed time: 7:18
